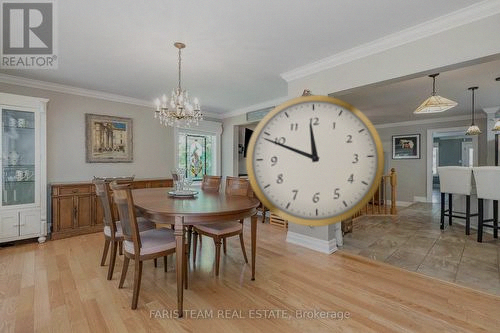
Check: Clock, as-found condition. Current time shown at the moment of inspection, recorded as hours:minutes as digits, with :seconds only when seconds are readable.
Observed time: 11:49
